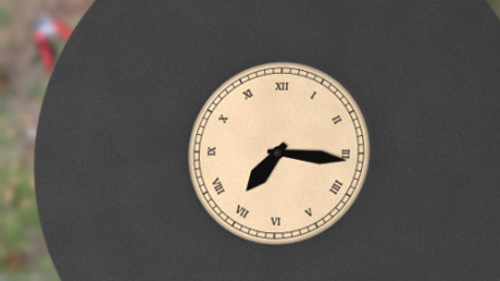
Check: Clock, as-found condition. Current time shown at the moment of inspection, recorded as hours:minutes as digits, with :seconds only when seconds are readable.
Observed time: 7:16
